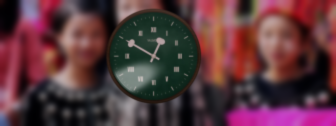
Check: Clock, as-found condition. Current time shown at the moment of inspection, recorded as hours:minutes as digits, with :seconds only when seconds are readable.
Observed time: 12:50
